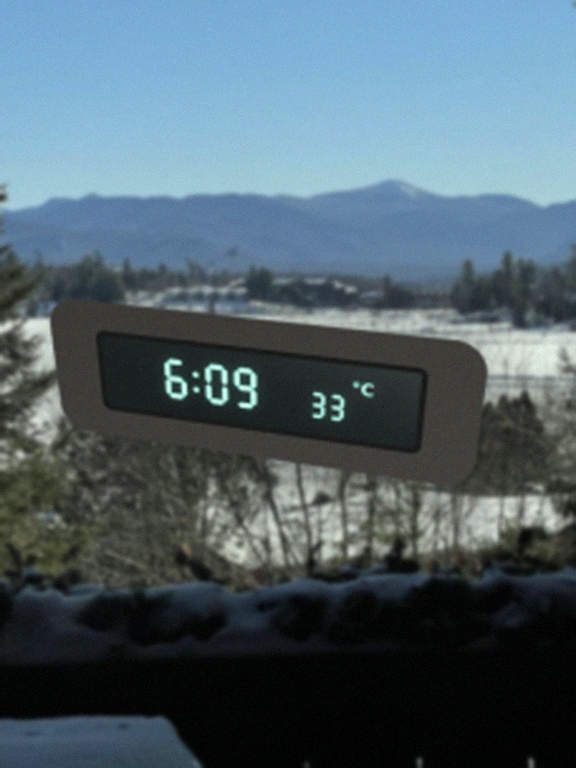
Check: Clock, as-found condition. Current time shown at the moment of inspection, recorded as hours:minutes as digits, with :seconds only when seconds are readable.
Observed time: 6:09
